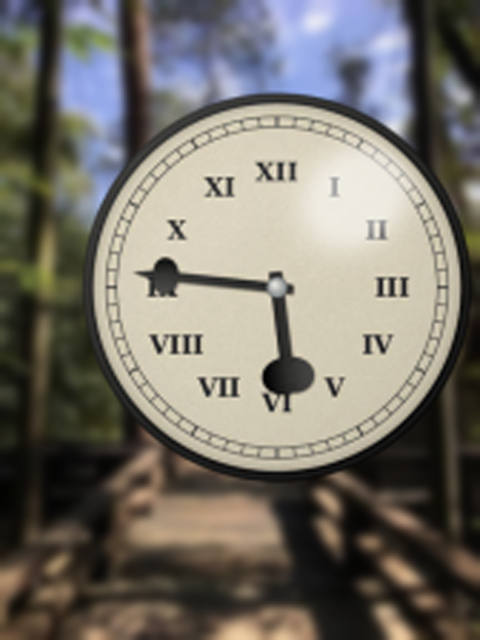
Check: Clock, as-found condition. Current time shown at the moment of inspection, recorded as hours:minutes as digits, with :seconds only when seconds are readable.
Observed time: 5:46
